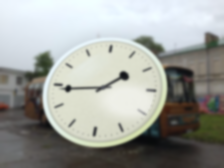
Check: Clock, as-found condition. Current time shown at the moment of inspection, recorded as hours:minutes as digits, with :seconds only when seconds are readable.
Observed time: 1:44
